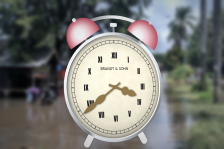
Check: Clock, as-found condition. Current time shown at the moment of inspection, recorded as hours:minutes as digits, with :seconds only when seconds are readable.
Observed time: 3:39
